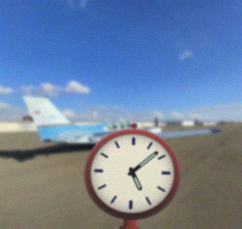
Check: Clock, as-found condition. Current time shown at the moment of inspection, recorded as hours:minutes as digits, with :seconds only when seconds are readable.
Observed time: 5:08
